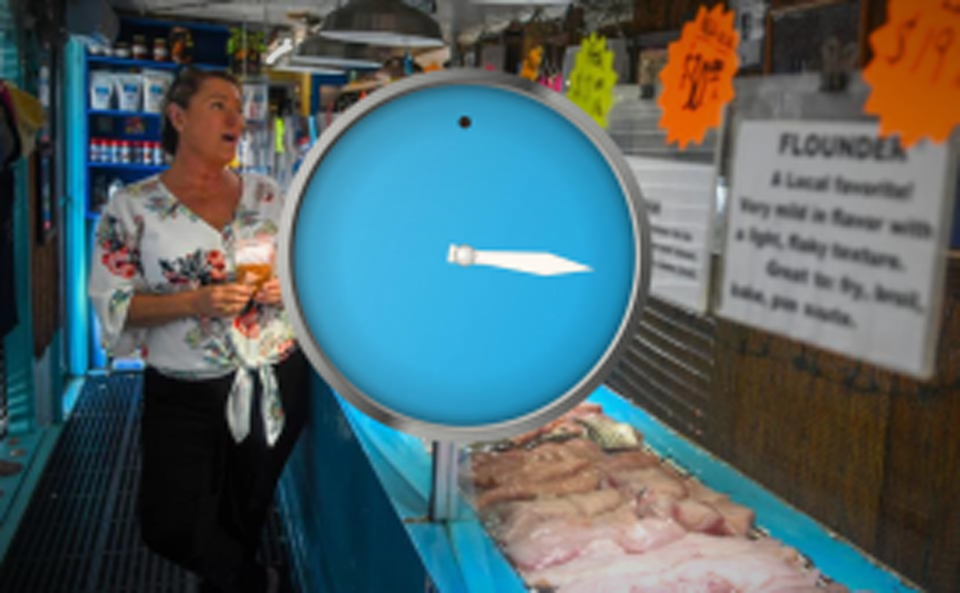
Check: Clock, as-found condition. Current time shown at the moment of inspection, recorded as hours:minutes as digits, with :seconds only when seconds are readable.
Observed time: 3:16
